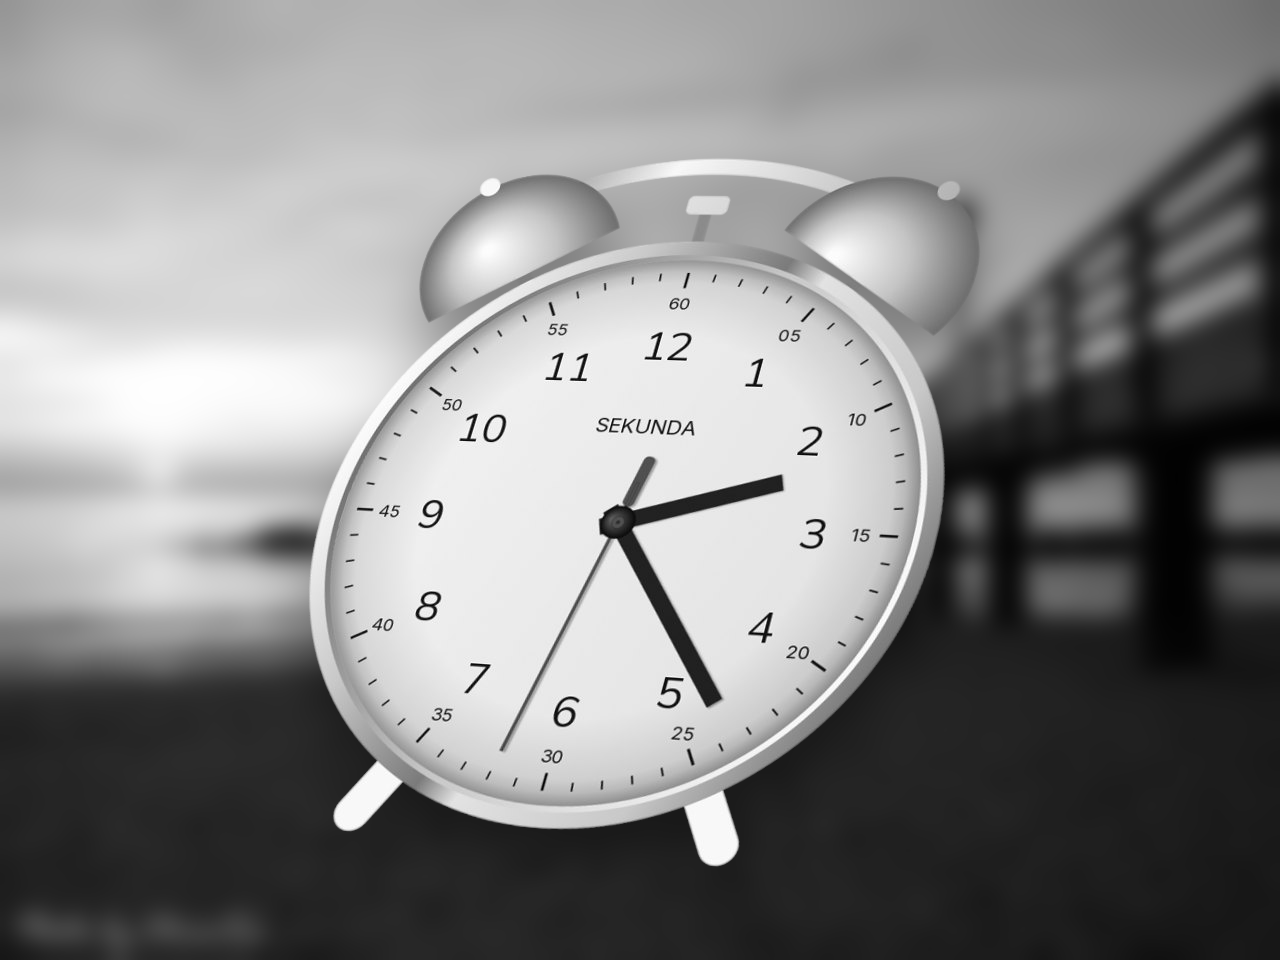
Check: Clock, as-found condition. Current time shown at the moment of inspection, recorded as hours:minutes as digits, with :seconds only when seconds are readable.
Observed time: 2:23:32
